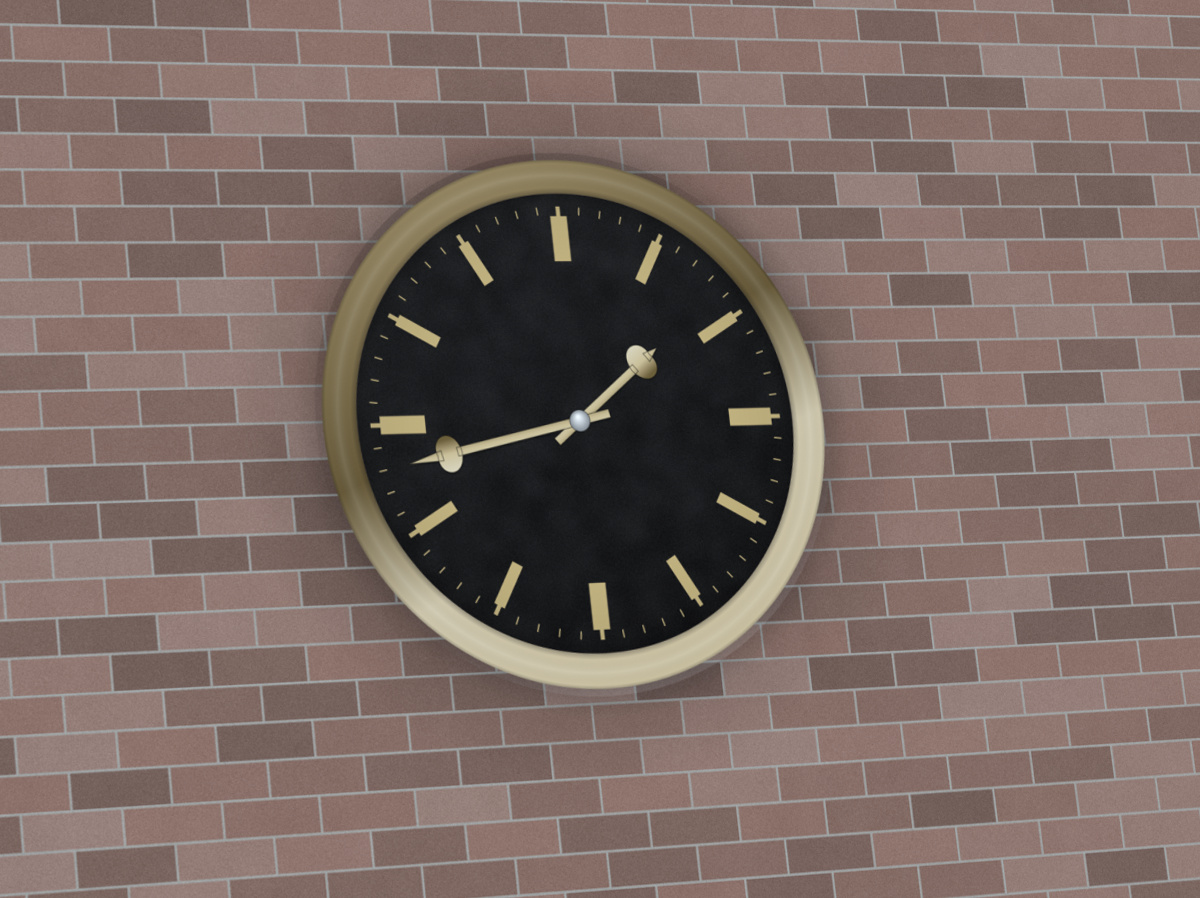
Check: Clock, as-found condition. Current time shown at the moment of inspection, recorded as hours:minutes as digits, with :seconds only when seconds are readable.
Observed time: 1:43
